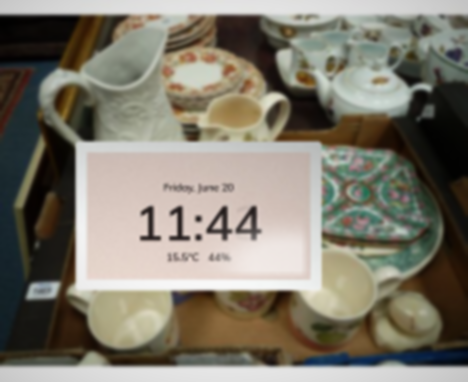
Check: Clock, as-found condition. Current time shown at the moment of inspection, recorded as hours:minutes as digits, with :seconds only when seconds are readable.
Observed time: 11:44
